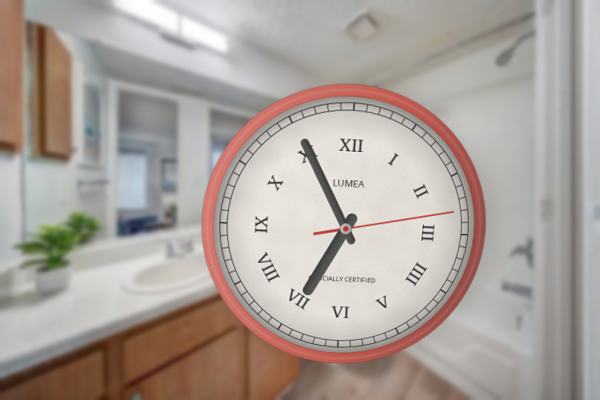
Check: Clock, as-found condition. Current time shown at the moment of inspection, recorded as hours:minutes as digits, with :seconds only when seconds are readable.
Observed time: 6:55:13
